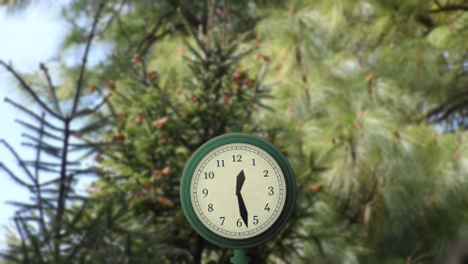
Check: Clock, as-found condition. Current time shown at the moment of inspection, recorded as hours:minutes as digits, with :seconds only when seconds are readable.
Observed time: 12:28
